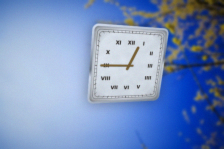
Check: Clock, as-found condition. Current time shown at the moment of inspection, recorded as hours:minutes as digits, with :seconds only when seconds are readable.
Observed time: 12:45
